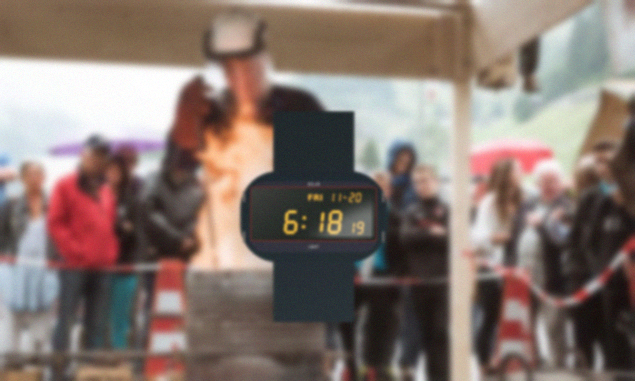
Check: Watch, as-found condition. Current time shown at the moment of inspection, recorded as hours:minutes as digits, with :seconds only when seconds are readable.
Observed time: 6:18
